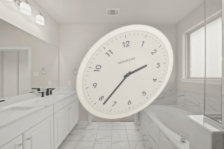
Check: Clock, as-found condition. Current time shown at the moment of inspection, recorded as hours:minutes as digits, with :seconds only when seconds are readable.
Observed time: 2:38
